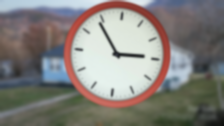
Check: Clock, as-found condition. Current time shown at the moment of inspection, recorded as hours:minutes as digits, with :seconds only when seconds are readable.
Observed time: 2:54
